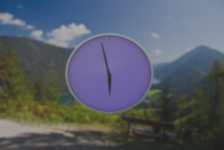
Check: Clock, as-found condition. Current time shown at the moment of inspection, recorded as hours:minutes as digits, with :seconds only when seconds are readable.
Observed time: 5:58
